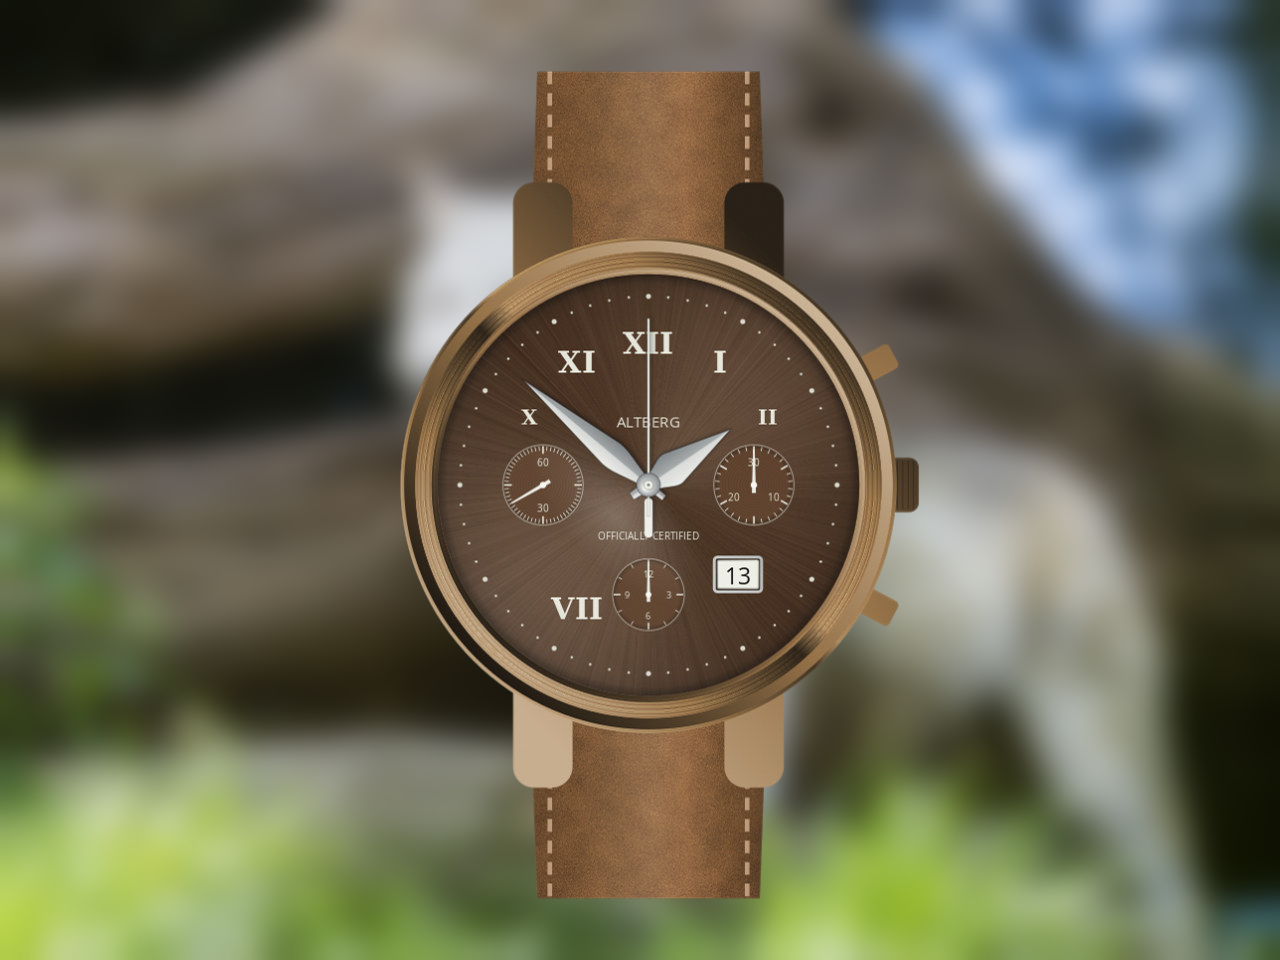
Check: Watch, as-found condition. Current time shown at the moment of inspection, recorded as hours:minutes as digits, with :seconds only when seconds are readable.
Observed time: 1:51:40
